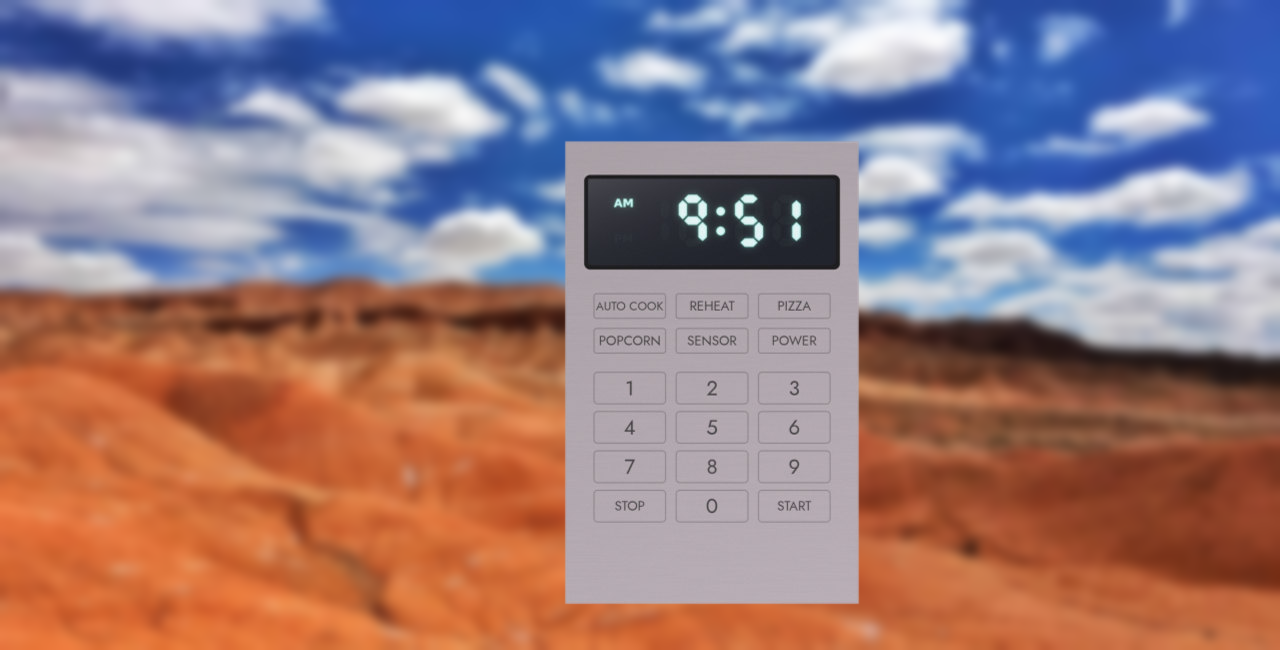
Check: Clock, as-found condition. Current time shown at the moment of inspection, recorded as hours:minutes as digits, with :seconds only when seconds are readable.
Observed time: 9:51
